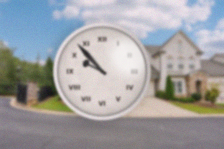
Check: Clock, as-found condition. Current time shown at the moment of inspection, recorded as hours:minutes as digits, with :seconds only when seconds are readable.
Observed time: 9:53
